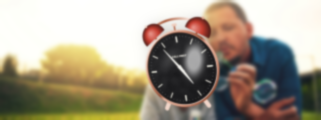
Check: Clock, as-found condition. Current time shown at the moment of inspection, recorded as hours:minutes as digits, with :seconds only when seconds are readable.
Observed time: 4:54
